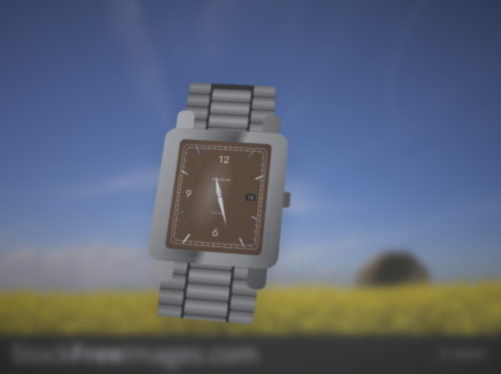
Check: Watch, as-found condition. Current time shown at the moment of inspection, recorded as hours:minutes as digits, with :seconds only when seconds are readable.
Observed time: 11:27
